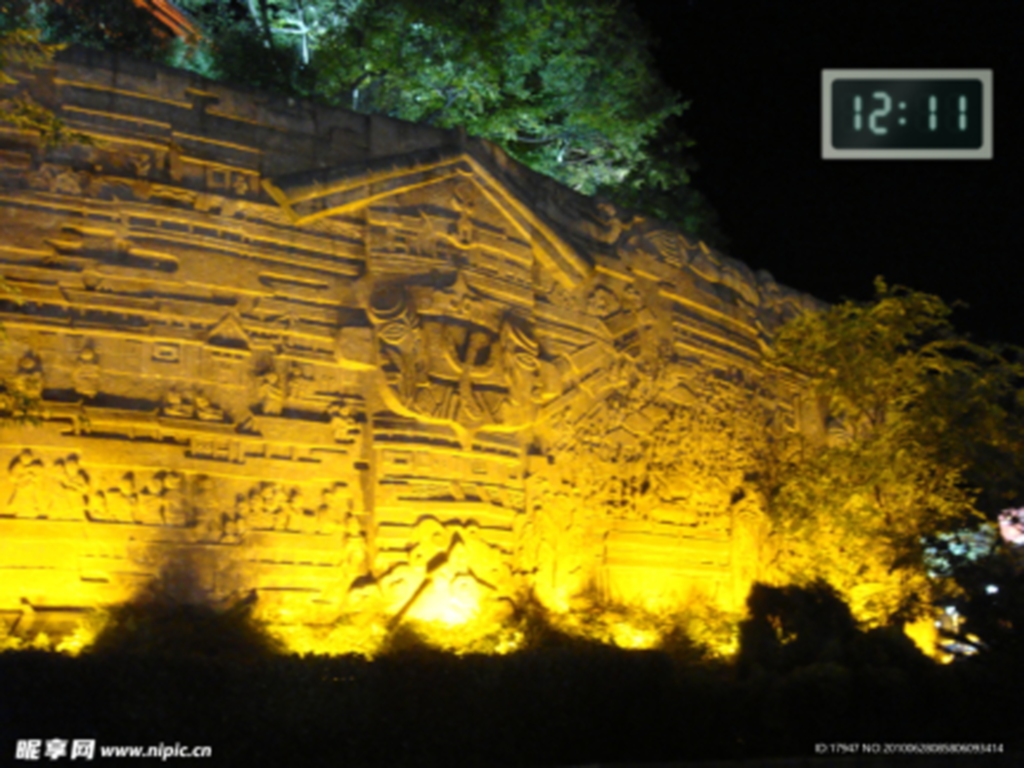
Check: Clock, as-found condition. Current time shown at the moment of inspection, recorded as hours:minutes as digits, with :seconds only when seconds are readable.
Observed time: 12:11
